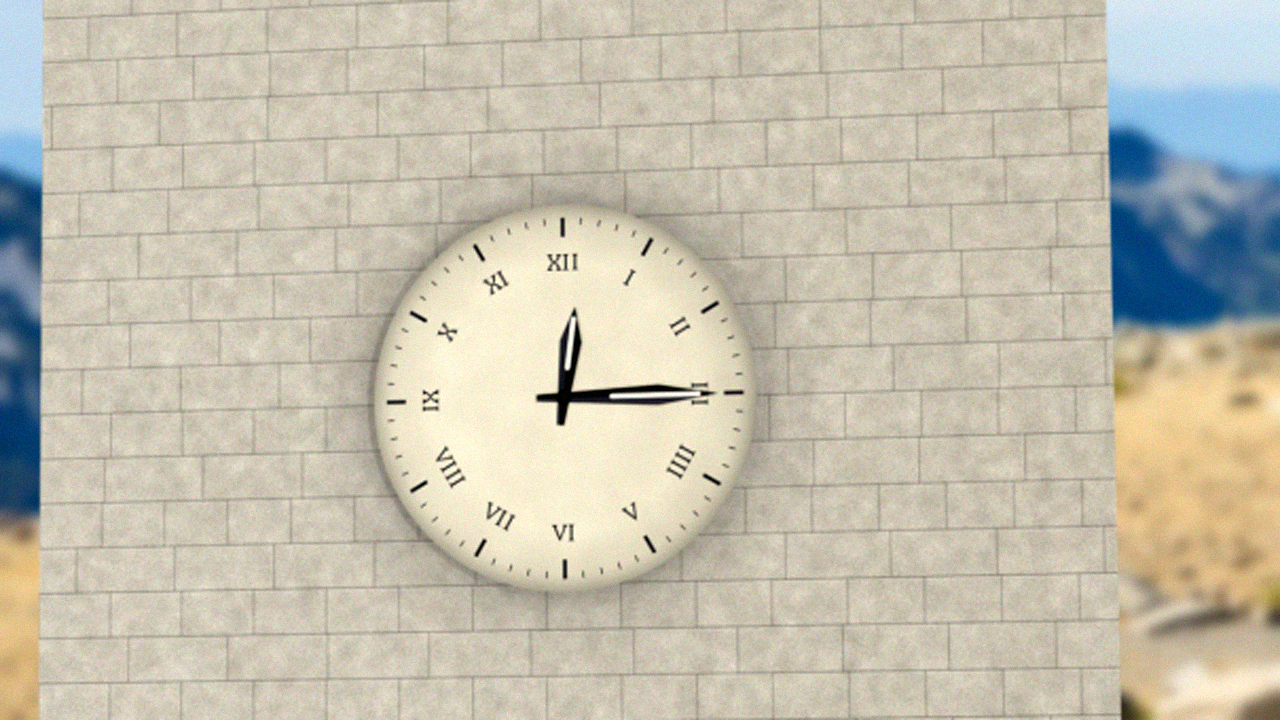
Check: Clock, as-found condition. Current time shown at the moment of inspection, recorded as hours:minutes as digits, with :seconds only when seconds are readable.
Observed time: 12:15
